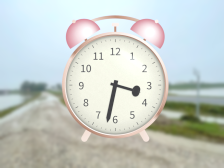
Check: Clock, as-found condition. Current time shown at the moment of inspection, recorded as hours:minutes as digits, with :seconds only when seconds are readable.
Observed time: 3:32
